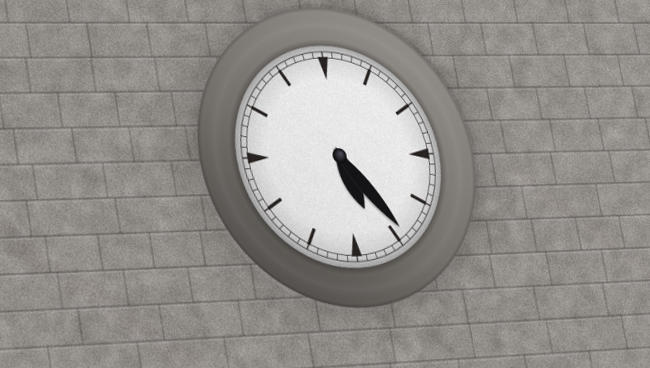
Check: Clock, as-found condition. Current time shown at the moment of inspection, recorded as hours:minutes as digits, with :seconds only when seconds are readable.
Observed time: 5:24
